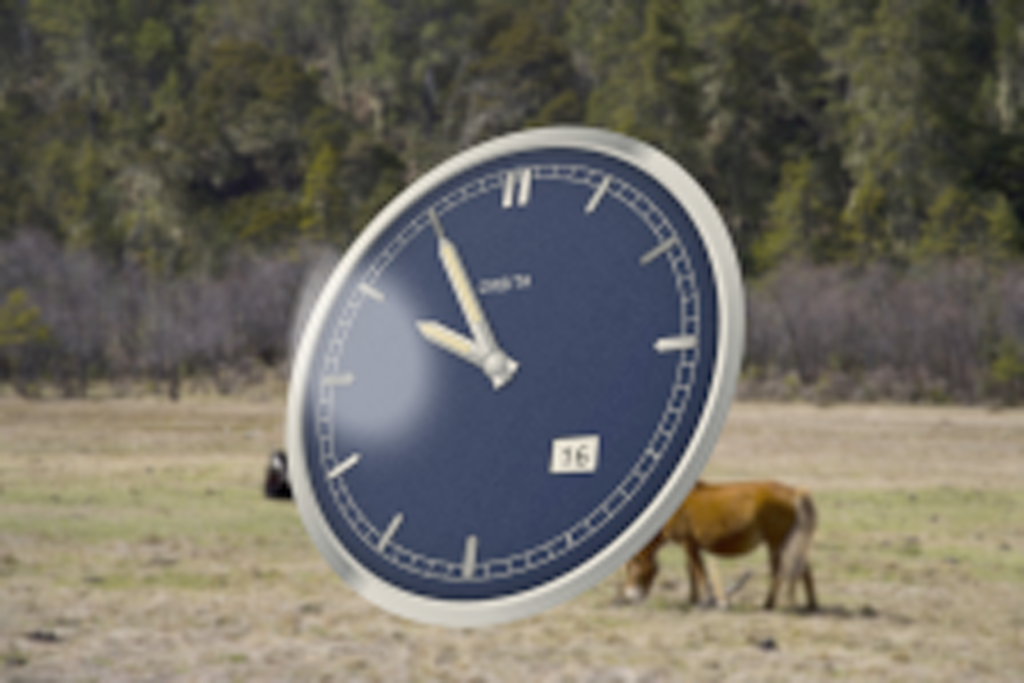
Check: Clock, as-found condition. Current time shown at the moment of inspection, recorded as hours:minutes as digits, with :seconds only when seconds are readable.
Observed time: 9:55
